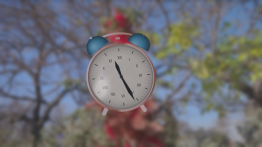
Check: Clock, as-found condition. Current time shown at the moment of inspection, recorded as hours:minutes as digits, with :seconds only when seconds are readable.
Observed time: 11:26
